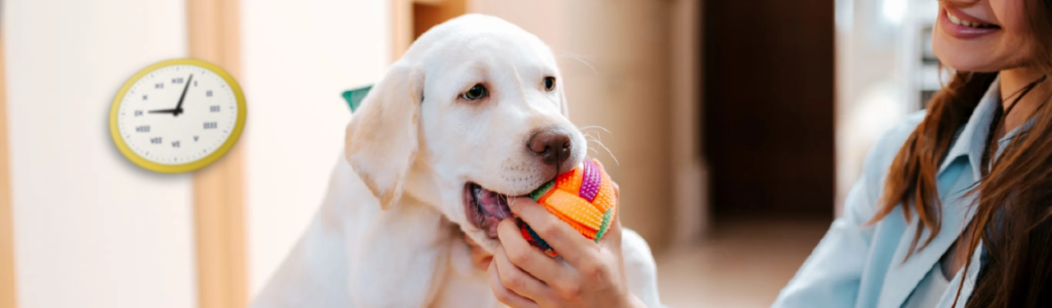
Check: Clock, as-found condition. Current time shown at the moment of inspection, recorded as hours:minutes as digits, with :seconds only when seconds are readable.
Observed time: 9:03
